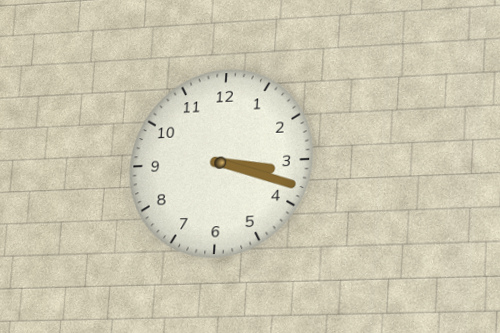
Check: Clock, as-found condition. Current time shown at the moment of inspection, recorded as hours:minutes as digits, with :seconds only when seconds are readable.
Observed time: 3:18
